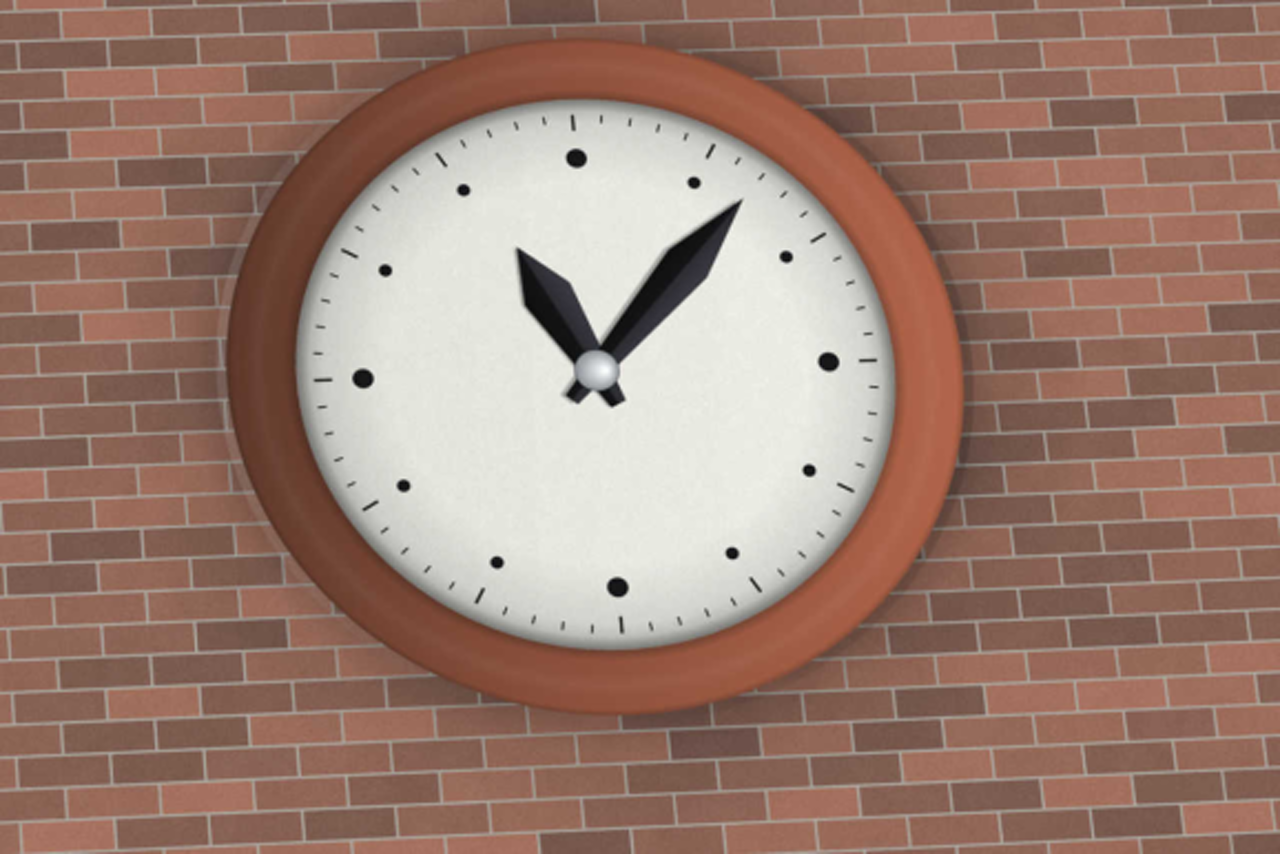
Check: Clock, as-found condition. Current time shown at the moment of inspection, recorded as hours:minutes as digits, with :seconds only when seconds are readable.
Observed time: 11:07
